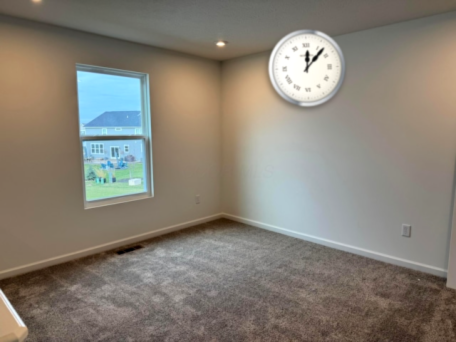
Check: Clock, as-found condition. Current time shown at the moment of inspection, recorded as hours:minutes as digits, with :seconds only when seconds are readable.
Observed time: 12:07
